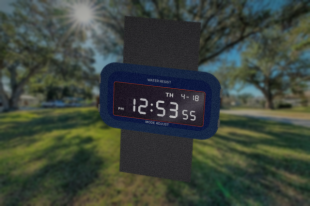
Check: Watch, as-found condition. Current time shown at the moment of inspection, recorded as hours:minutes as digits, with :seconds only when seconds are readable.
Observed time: 12:53:55
